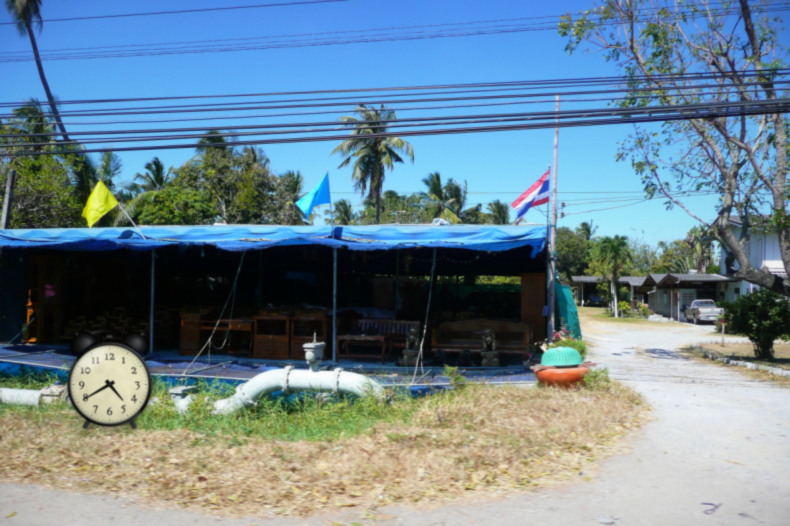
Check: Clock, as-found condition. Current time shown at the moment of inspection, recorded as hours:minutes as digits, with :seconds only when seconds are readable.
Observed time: 4:40
